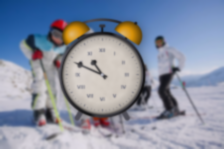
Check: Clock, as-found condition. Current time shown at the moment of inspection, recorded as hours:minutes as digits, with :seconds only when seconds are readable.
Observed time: 10:49
